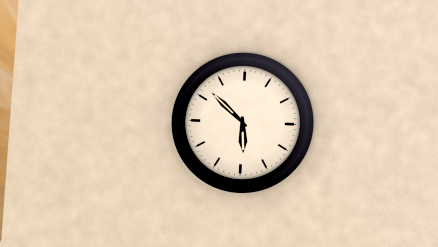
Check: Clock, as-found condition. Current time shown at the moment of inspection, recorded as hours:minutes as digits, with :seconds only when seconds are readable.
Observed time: 5:52
